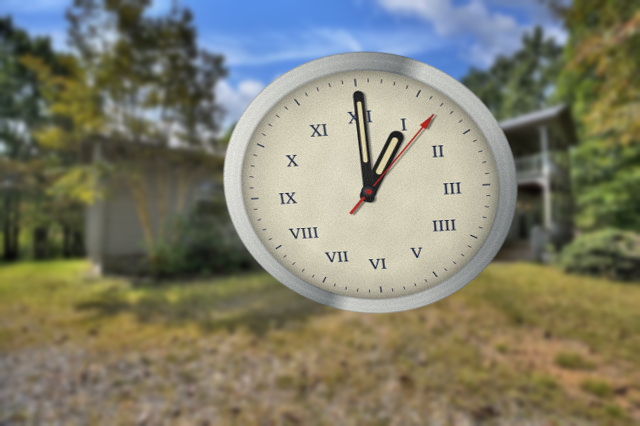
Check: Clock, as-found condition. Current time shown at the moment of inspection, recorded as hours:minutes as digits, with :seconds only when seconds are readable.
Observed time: 1:00:07
